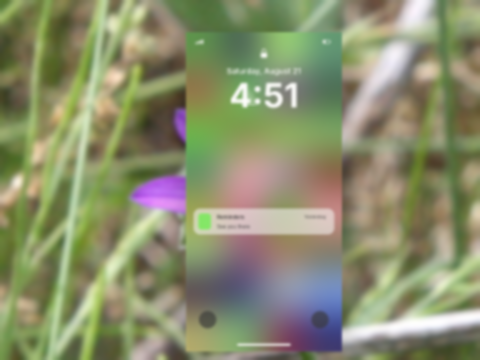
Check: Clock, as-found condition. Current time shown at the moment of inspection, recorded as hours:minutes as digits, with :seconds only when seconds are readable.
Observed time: 4:51
